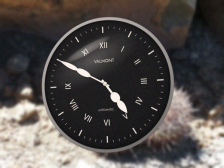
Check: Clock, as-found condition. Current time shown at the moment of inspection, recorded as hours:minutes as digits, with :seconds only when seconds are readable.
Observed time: 4:50
